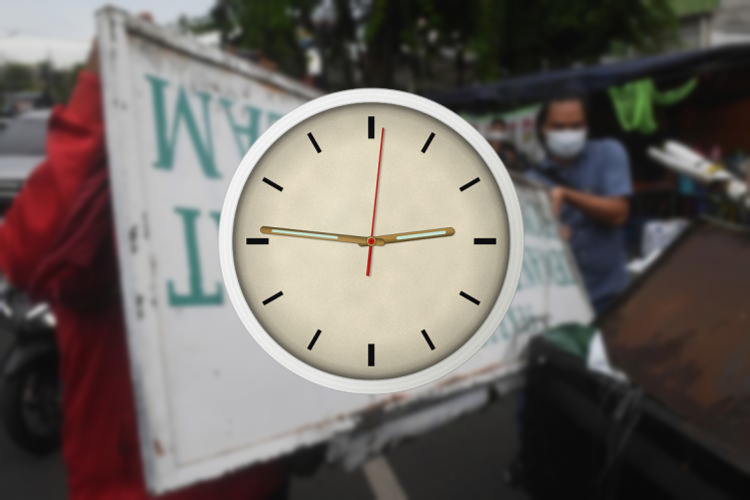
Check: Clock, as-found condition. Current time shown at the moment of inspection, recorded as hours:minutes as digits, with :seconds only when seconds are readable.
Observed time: 2:46:01
